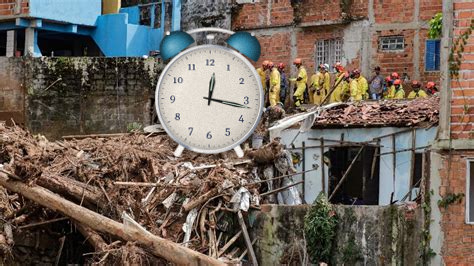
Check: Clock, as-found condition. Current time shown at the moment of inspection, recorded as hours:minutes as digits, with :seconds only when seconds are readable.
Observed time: 12:17
